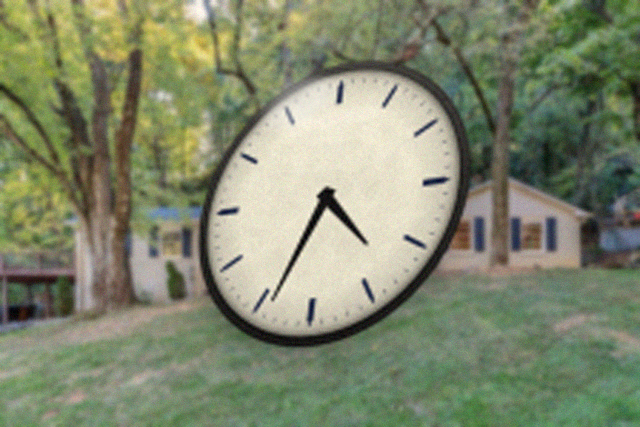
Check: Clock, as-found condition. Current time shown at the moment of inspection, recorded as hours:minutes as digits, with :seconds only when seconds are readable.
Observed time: 4:34
